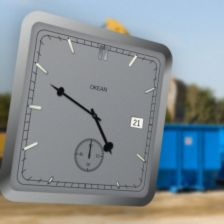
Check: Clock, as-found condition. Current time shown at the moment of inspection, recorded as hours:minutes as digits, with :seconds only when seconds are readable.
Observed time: 4:49
